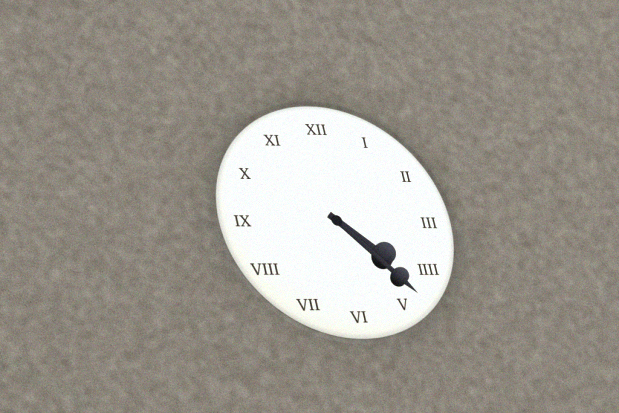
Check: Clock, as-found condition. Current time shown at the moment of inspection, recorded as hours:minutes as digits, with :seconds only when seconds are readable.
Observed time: 4:23
